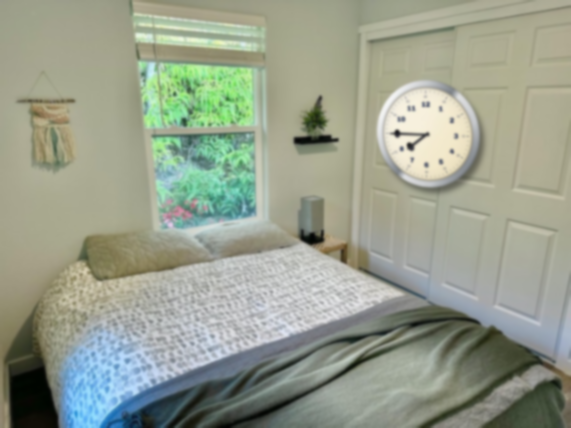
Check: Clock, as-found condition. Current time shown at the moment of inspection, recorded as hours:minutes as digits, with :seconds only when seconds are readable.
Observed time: 7:45
